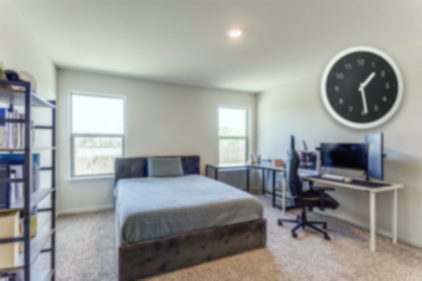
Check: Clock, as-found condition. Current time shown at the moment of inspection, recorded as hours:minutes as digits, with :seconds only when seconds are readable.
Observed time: 1:29
